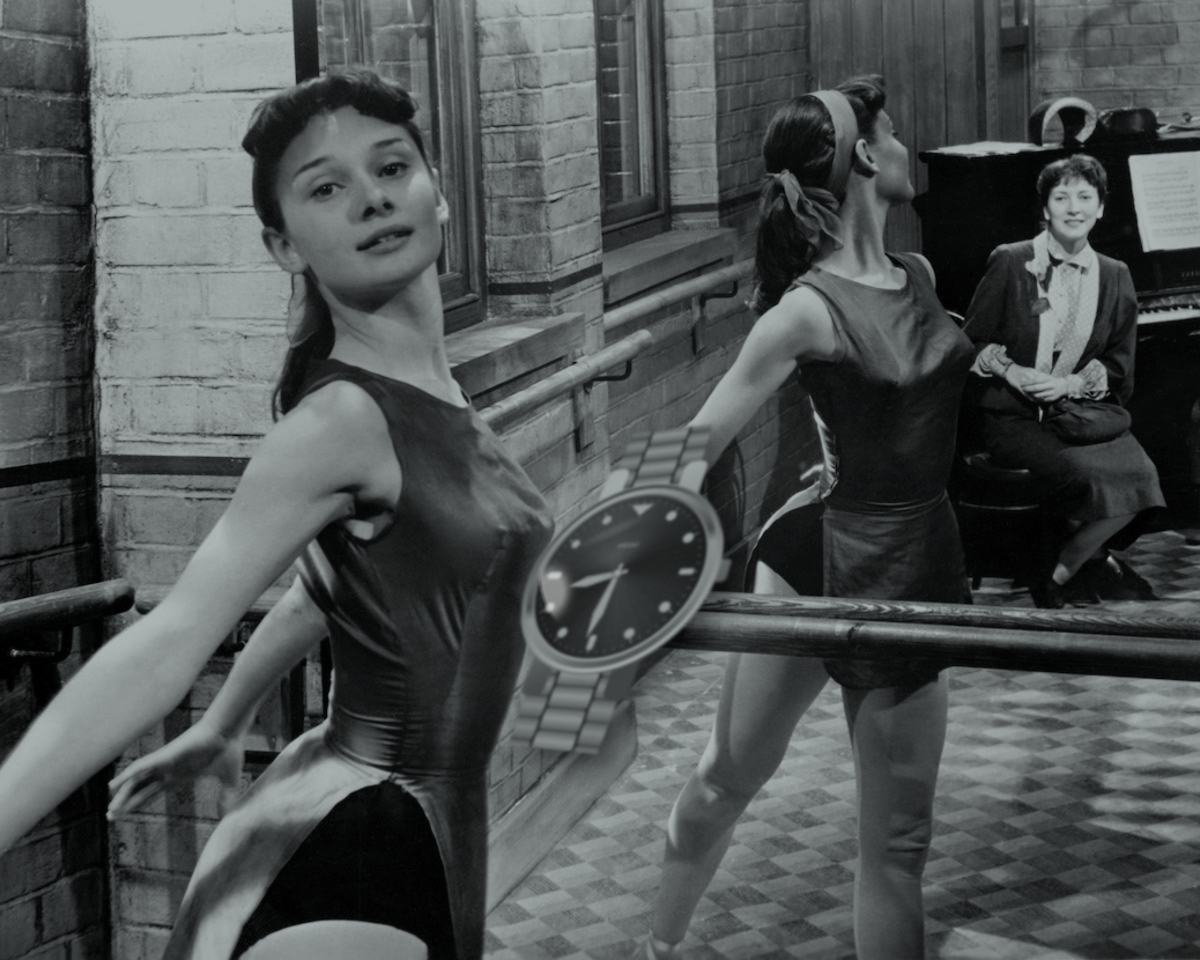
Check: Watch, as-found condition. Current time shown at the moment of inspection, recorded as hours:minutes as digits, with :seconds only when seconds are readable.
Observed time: 8:31
